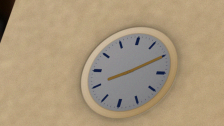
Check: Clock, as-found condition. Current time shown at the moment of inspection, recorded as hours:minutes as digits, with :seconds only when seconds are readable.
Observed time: 8:10
